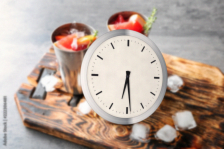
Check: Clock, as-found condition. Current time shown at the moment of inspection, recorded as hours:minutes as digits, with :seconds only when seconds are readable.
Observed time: 6:29
